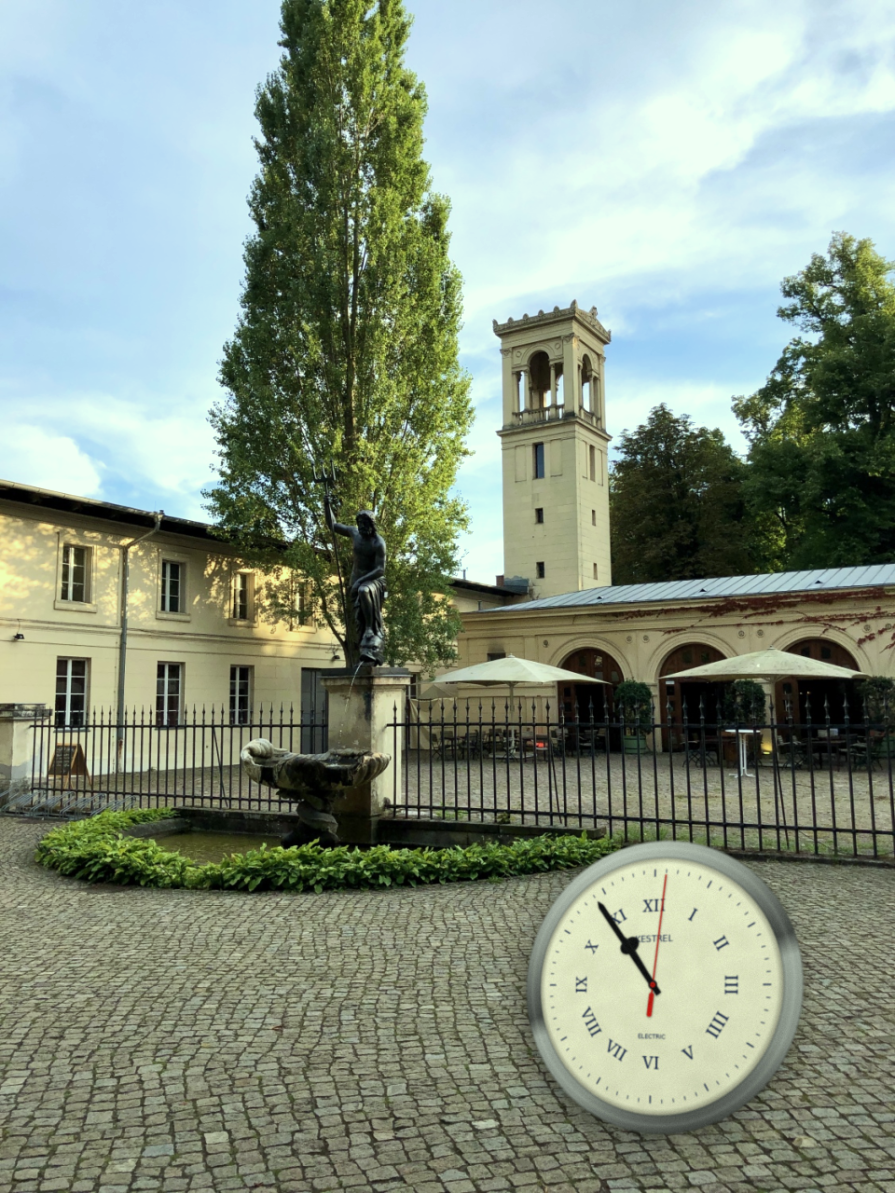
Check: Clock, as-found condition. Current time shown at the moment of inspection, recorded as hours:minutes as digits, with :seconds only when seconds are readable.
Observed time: 10:54:01
